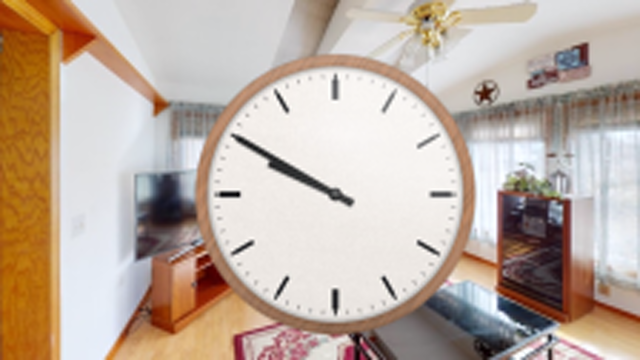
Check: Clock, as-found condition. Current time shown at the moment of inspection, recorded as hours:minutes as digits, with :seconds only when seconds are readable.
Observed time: 9:50
